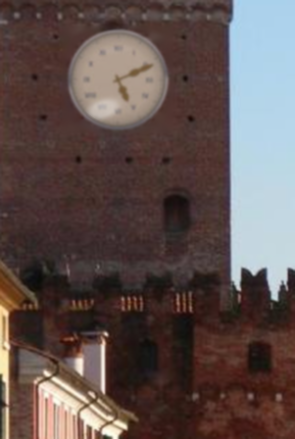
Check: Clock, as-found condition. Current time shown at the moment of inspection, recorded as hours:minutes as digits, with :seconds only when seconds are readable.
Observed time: 5:11
